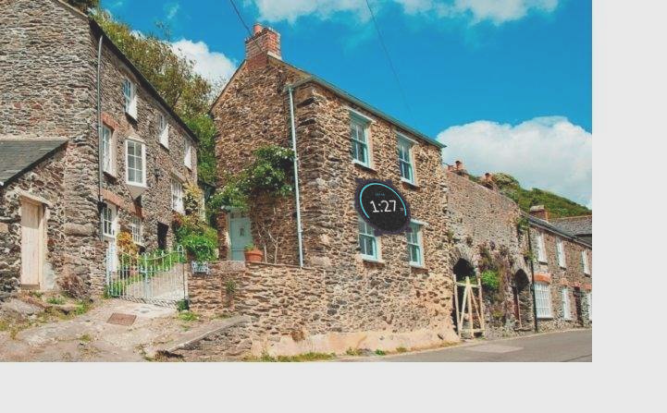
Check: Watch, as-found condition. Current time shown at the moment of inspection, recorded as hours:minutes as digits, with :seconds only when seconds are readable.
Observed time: 1:27
